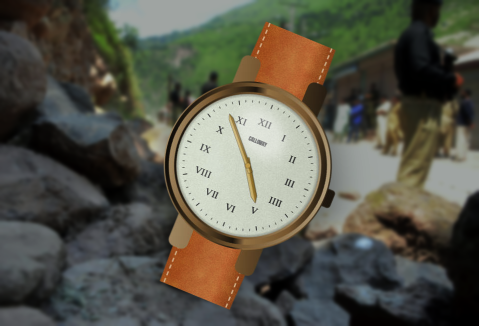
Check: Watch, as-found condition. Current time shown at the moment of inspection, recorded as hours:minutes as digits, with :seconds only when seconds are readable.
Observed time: 4:53
